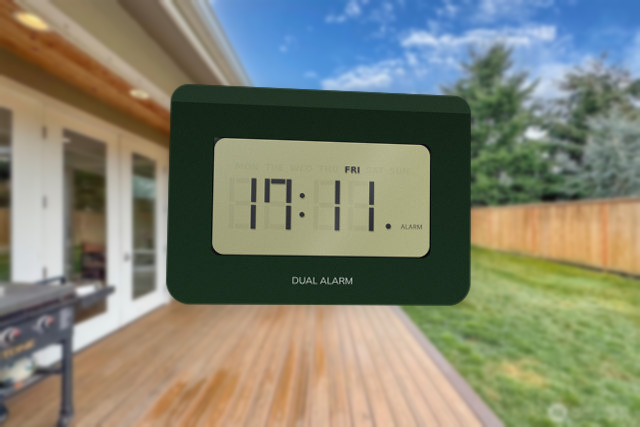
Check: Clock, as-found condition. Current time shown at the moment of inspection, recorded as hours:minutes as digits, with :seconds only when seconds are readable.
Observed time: 17:11
